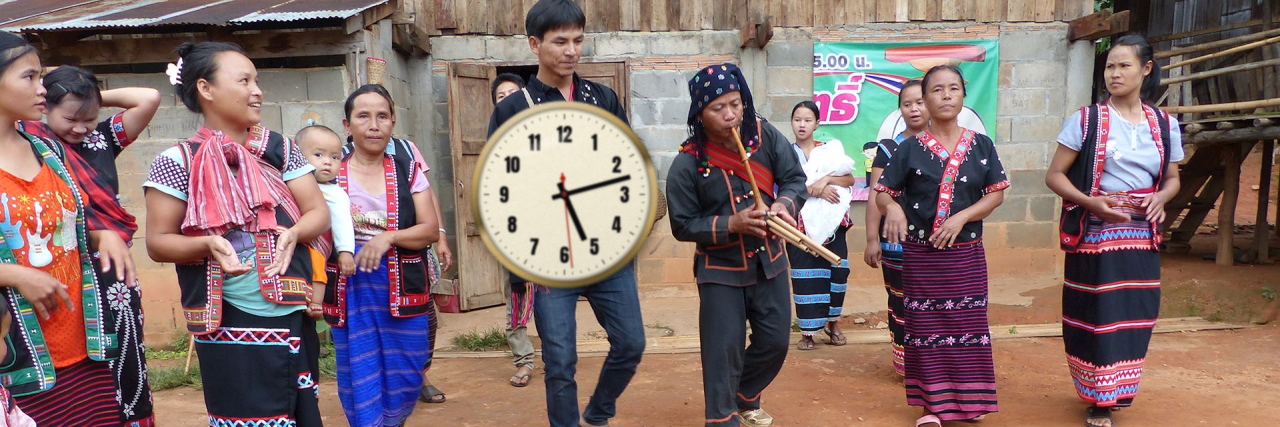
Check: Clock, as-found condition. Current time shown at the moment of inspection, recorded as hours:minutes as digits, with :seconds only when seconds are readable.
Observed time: 5:12:29
